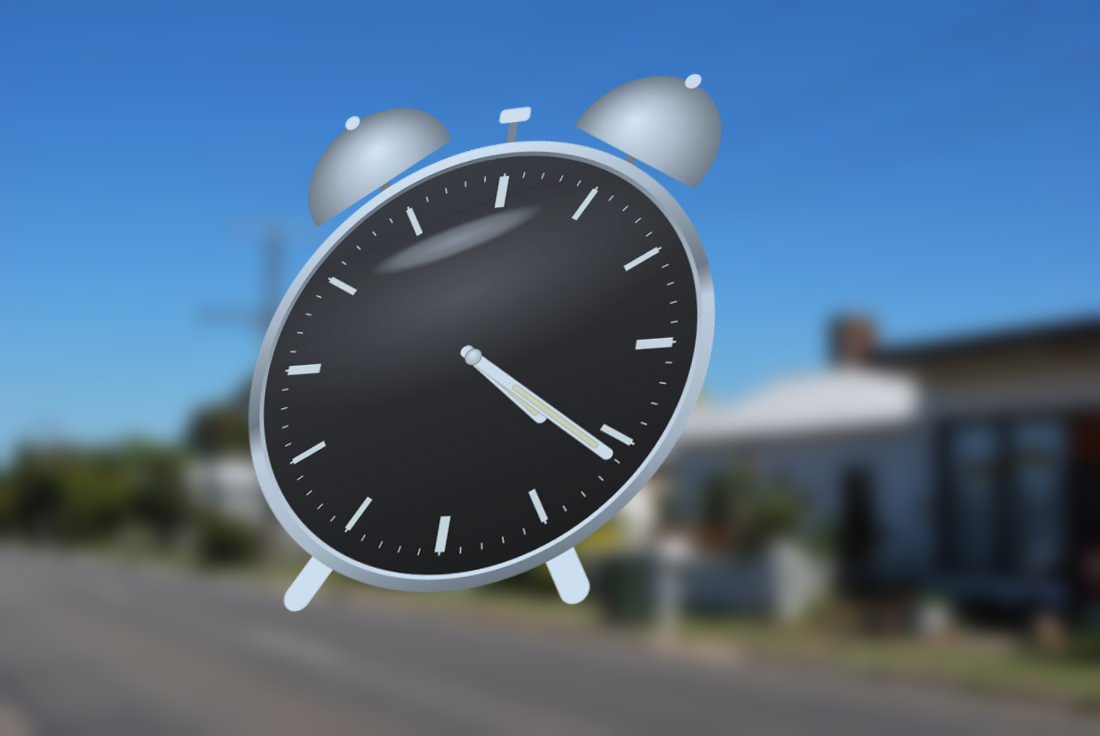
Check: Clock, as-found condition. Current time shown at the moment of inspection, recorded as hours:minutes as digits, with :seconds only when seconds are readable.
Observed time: 4:21
